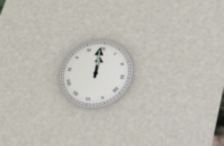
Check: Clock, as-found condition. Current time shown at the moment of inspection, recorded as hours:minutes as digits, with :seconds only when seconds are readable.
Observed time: 11:59
